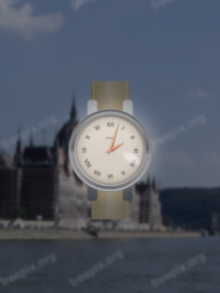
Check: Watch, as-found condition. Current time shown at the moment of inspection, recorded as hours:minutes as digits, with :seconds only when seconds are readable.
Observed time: 2:03
